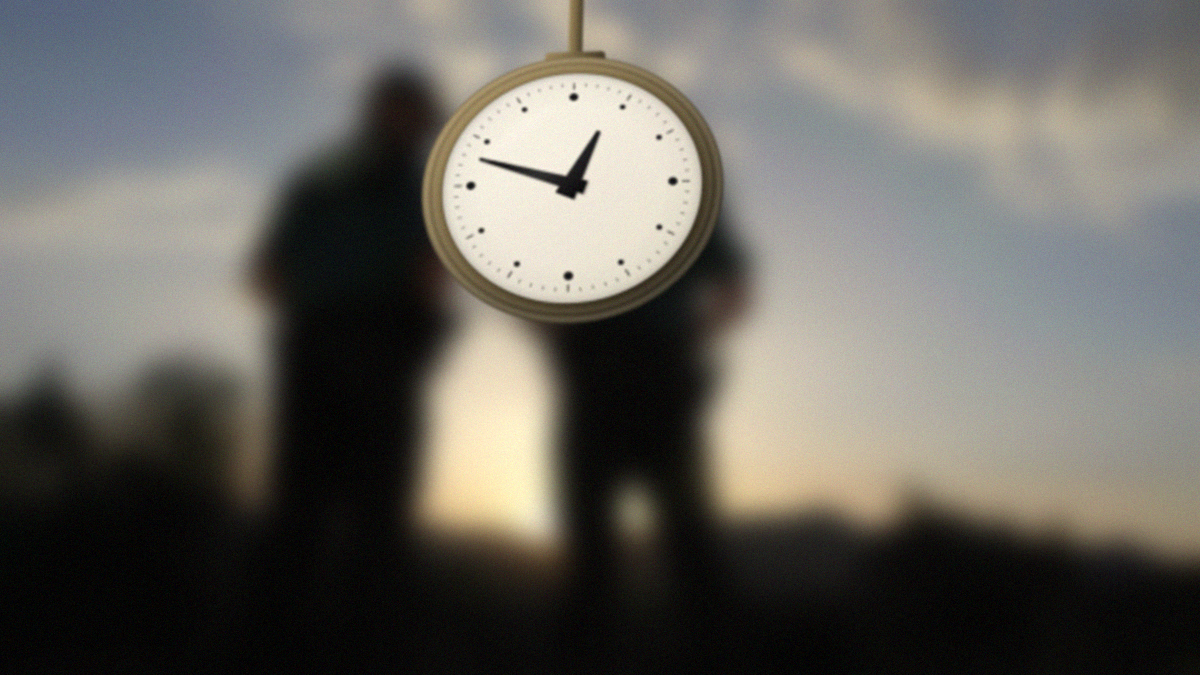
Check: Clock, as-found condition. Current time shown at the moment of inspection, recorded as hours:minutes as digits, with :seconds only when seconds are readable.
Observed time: 12:48
